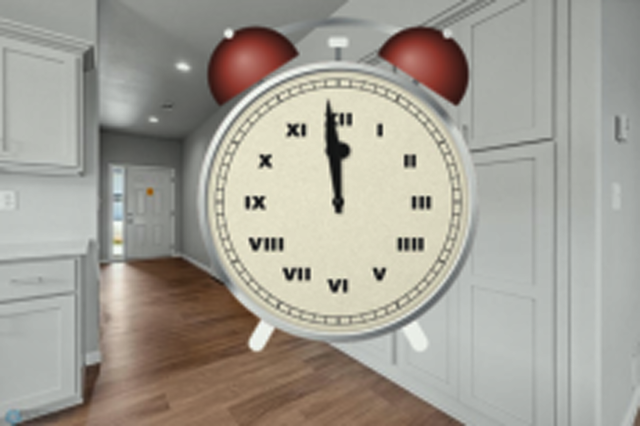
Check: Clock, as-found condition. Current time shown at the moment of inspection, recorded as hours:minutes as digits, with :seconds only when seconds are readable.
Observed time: 11:59
